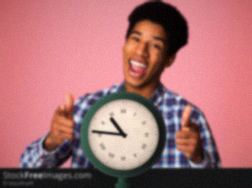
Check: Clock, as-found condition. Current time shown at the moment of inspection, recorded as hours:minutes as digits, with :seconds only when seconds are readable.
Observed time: 10:46
